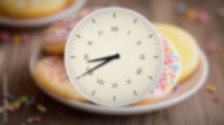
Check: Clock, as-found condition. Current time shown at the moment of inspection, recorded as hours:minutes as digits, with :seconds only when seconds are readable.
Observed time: 8:40
